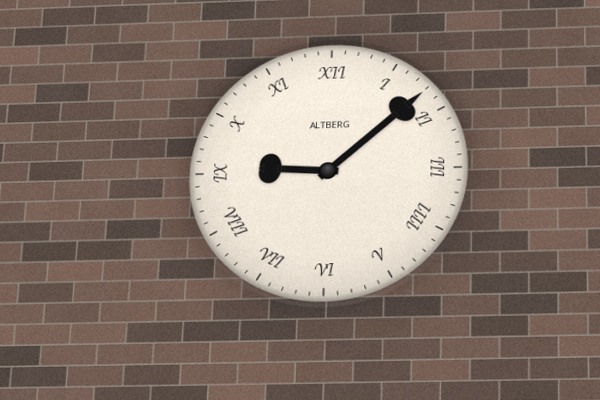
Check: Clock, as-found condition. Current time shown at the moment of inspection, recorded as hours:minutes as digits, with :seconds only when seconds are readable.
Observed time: 9:08
